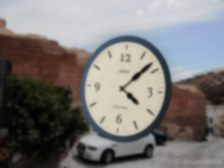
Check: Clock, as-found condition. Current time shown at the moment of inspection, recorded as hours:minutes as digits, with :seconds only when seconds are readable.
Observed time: 4:08
